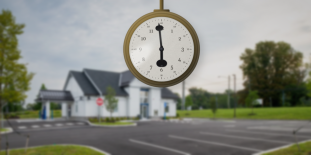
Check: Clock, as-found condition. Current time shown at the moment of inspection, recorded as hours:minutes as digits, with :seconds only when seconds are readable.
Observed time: 5:59
